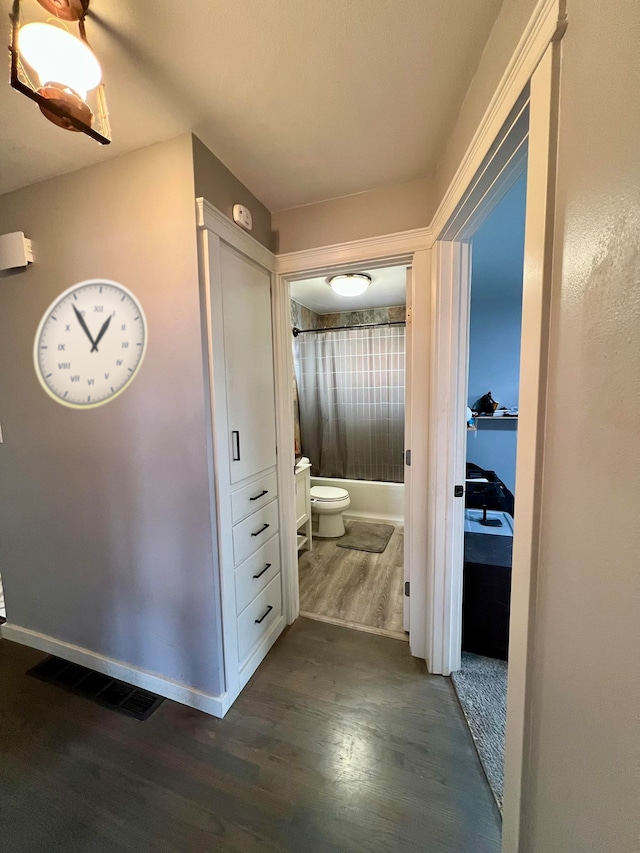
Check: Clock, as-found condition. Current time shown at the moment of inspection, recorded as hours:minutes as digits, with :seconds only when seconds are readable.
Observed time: 12:54
